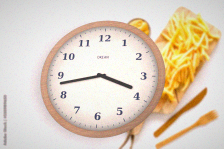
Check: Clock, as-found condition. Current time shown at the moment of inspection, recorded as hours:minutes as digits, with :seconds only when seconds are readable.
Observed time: 3:43
